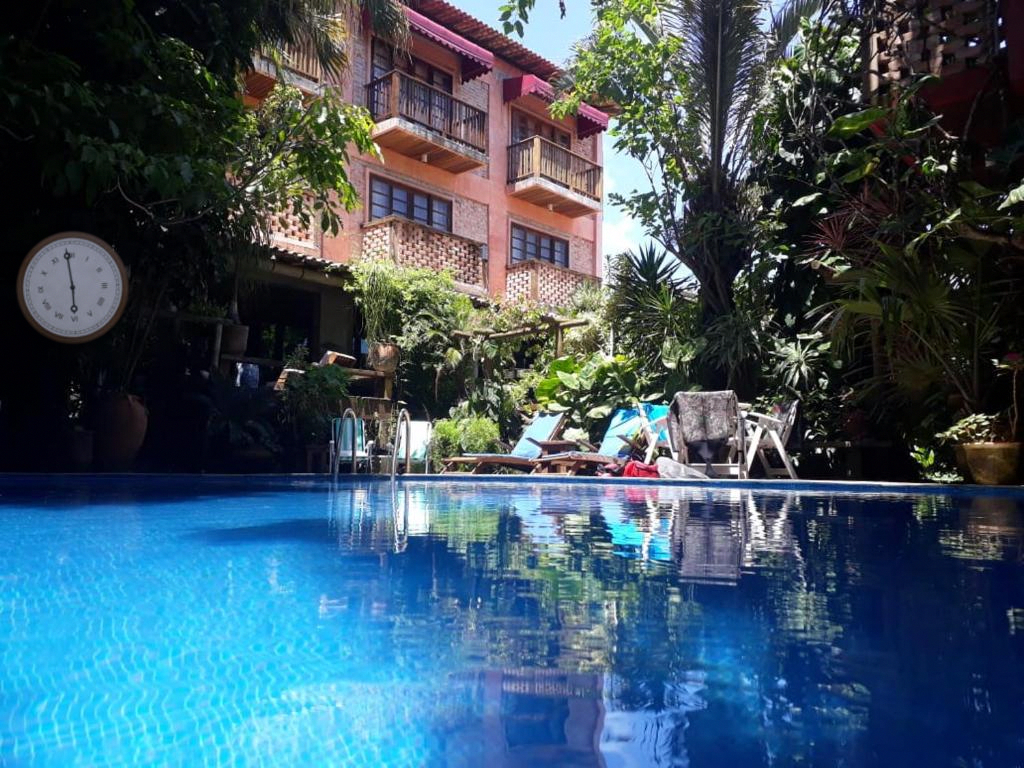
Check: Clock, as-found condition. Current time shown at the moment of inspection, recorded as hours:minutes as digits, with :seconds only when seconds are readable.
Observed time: 5:59
